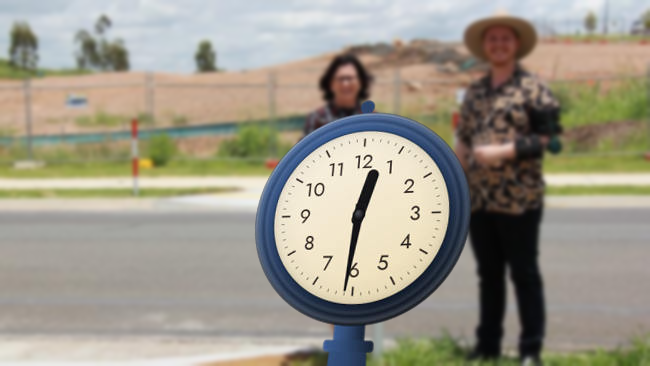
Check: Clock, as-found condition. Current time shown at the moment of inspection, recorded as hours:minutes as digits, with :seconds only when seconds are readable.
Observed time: 12:31
